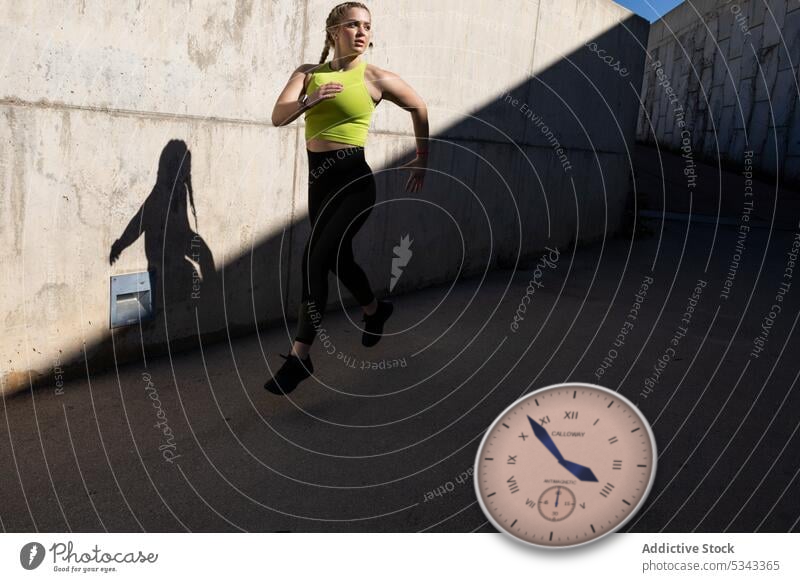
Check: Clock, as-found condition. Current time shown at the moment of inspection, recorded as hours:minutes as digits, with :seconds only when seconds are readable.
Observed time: 3:53
